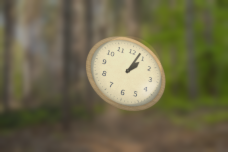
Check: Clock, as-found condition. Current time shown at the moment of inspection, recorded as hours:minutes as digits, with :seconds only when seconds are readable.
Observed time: 1:03
